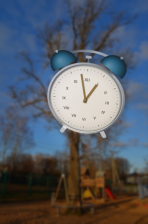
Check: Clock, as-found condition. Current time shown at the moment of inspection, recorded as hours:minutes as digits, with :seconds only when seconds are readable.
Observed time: 12:58
